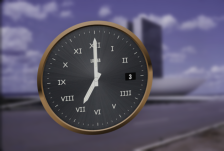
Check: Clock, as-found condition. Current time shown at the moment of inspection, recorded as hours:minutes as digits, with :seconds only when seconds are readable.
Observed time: 7:00
